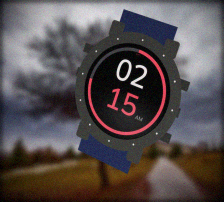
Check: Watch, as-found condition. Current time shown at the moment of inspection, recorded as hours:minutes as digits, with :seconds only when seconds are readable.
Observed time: 2:15
